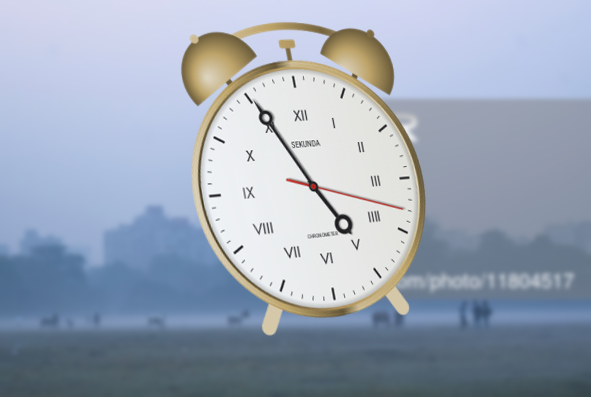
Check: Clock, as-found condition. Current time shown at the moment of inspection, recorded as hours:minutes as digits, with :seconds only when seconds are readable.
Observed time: 4:55:18
